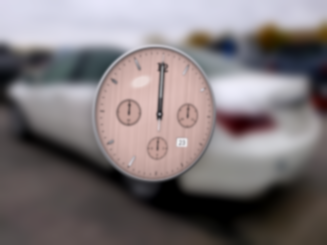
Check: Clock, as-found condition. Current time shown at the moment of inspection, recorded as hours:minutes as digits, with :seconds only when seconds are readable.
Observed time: 12:00
